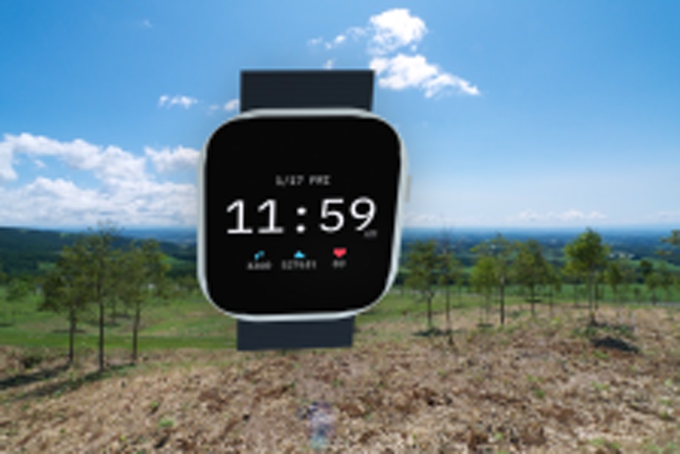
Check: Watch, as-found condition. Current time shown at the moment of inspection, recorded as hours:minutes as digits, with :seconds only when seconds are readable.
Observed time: 11:59
